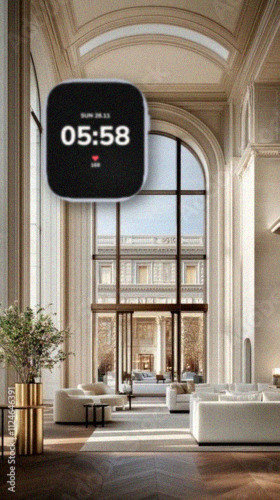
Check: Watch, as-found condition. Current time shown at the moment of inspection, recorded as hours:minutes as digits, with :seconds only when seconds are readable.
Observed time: 5:58
